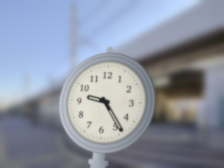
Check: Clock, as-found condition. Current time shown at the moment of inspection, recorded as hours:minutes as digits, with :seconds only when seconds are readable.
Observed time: 9:24
